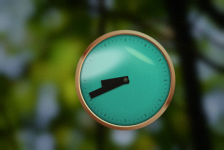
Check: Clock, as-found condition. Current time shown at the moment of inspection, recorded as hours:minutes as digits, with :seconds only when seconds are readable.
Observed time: 8:41
